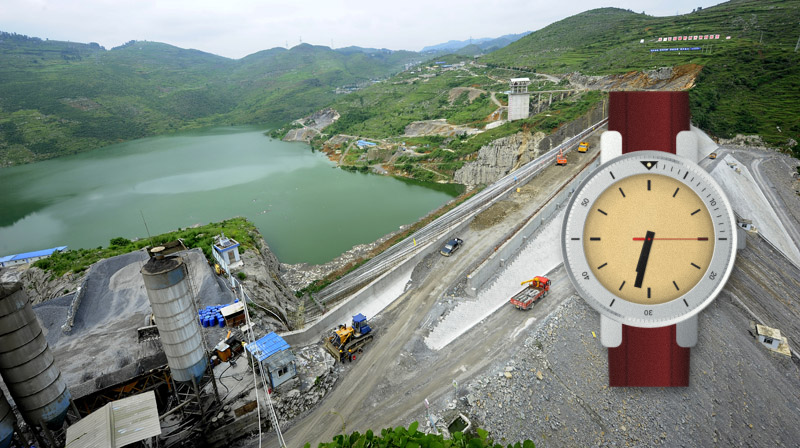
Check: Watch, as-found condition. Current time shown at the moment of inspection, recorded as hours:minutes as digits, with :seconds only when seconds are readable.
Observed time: 6:32:15
